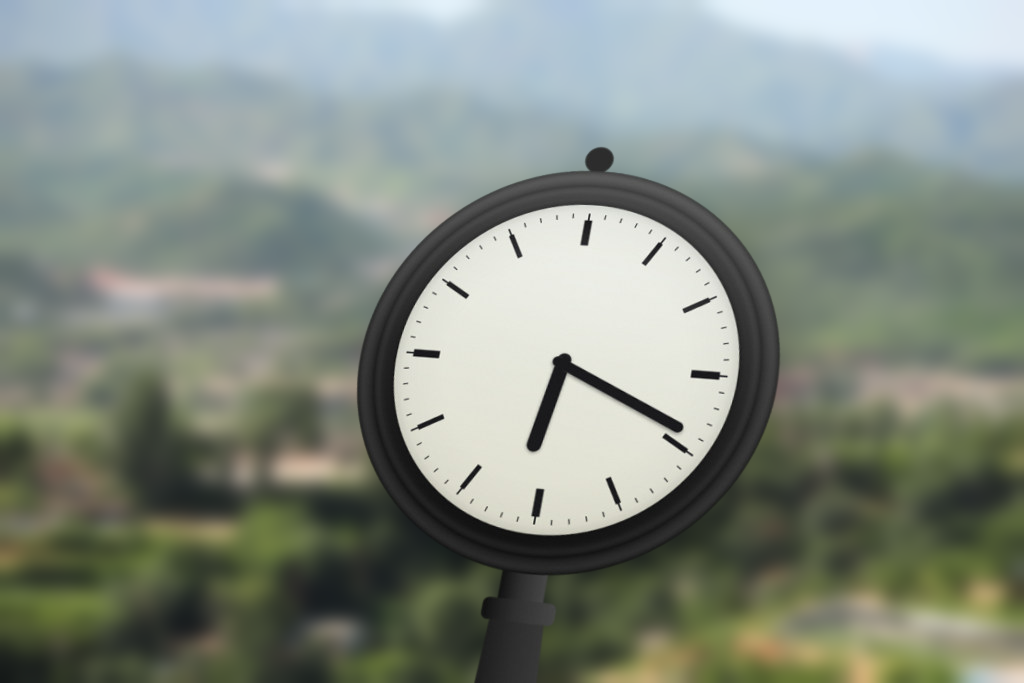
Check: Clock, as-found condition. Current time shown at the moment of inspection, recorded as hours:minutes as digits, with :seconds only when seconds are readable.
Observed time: 6:19
